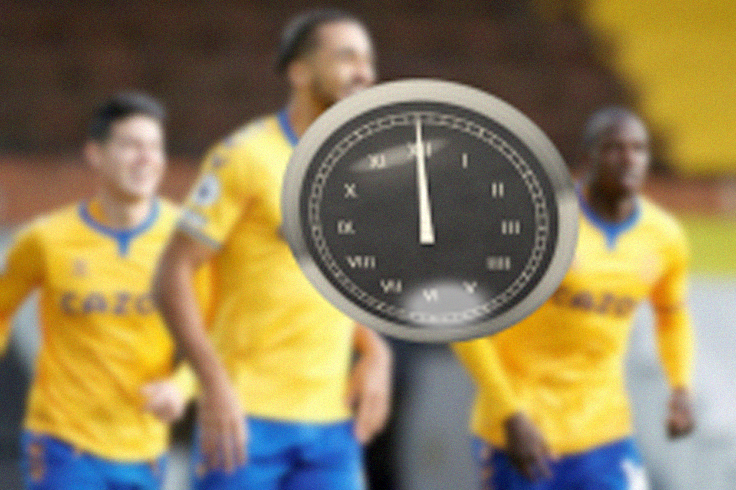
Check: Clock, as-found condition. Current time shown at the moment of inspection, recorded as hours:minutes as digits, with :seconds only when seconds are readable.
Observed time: 12:00
